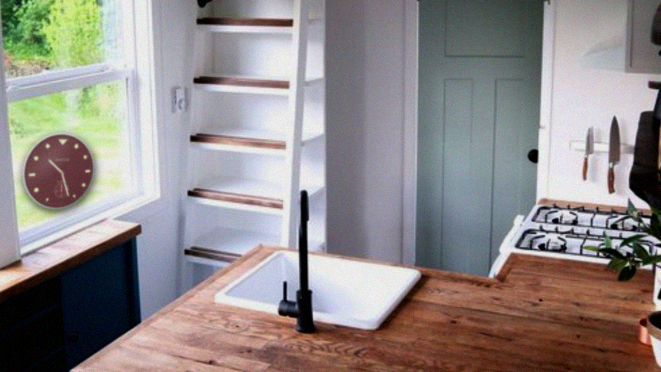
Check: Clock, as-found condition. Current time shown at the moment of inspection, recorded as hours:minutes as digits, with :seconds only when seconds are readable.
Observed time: 10:27
